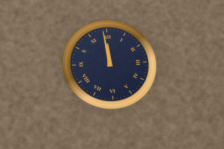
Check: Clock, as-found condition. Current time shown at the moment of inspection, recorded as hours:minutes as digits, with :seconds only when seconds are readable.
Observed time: 11:59
